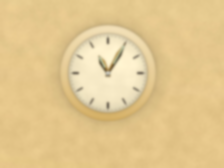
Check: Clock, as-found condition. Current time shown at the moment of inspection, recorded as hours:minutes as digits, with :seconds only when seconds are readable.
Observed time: 11:05
